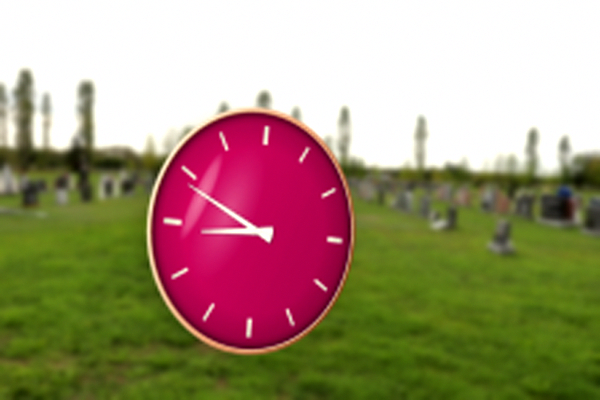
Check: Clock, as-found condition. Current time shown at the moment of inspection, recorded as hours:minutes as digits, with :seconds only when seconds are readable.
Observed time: 8:49
